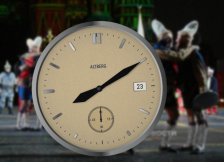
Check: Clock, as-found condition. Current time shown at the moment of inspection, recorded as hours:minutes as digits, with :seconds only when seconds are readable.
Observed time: 8:10
